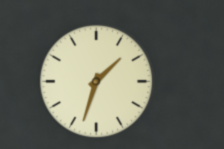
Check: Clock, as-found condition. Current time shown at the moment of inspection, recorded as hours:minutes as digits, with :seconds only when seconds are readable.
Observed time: 1:33
